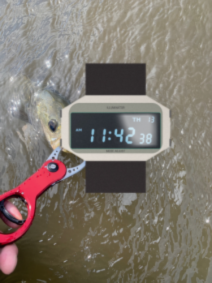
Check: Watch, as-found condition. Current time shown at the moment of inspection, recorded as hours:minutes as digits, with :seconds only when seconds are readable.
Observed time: 11:42:38
